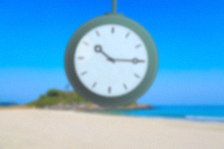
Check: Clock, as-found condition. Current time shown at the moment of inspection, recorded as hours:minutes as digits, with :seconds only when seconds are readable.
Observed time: 10:15
